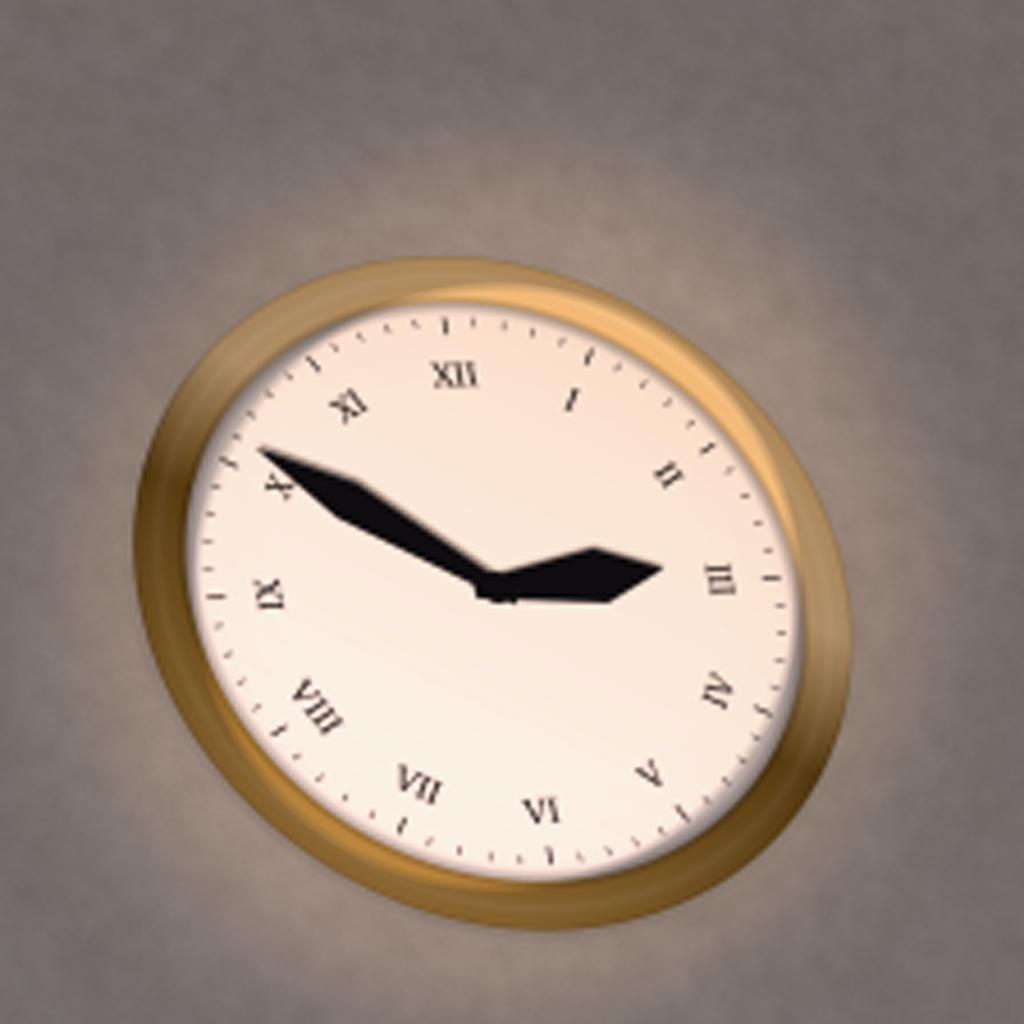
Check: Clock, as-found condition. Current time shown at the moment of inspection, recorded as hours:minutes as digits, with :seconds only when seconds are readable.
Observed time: 2:51
